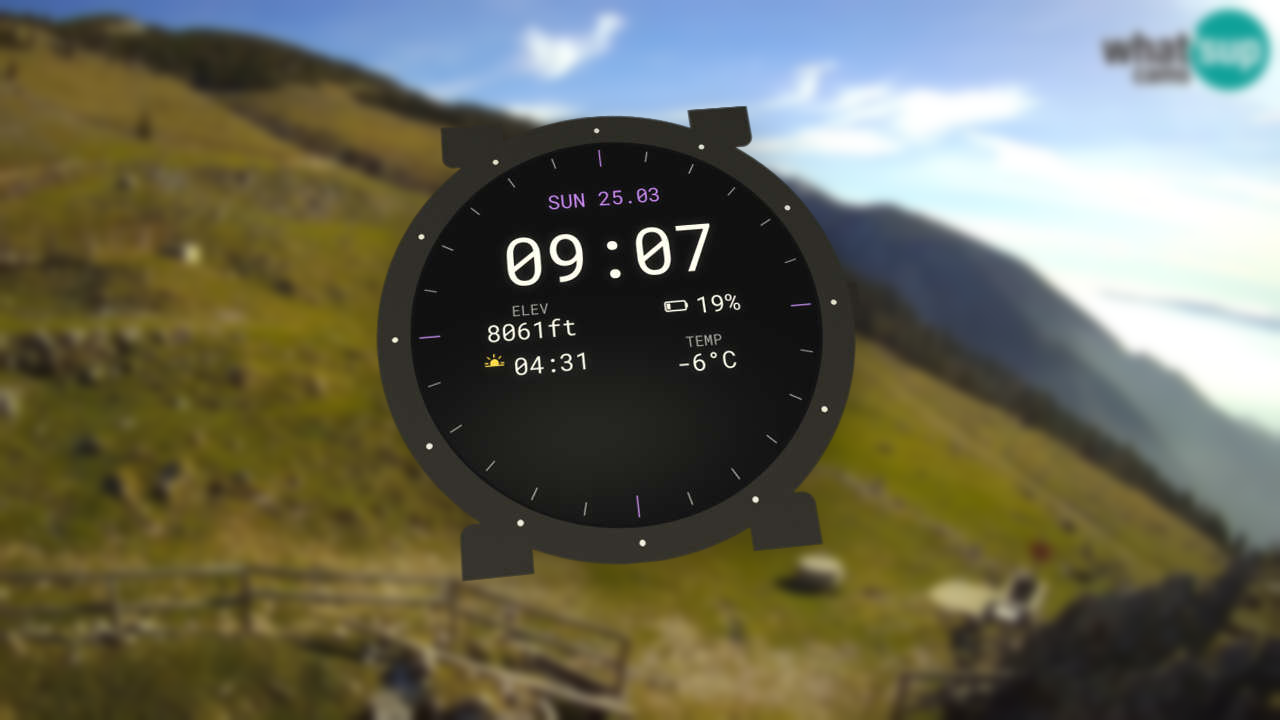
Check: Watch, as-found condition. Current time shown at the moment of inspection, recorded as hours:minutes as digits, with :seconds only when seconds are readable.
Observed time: 9:07
